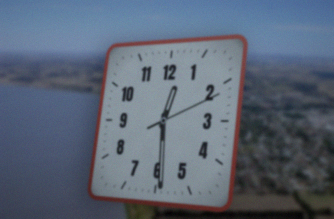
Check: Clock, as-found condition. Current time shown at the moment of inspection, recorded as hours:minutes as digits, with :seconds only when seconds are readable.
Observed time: 12:29:11
